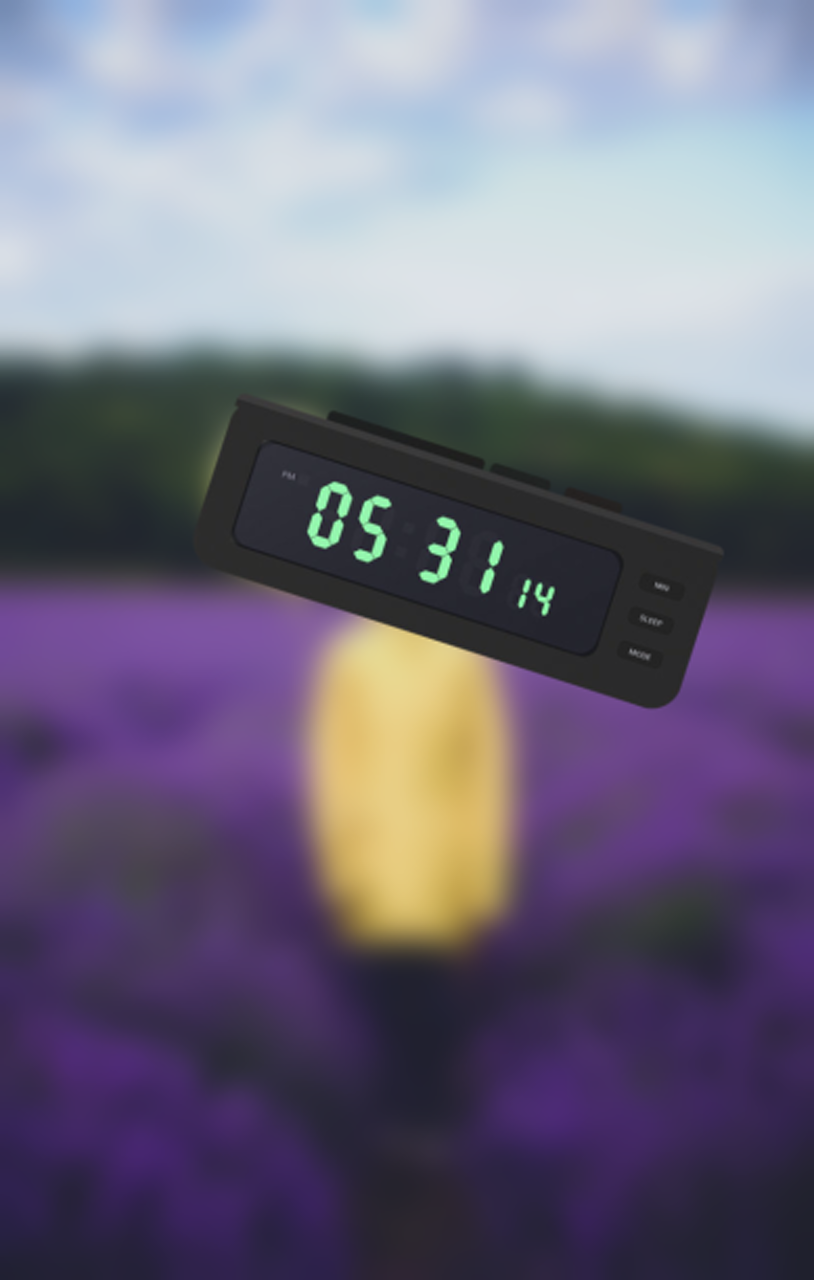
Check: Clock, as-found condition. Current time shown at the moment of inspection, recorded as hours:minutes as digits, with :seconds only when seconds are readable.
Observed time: 5:31:14
